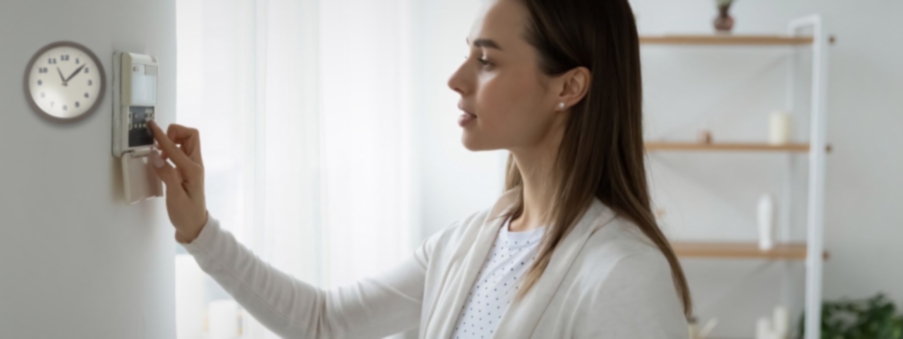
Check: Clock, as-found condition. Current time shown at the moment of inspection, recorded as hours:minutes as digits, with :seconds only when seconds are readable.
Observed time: 11:08
